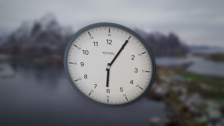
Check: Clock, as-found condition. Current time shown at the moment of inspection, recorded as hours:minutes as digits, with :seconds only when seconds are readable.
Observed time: 6:05
